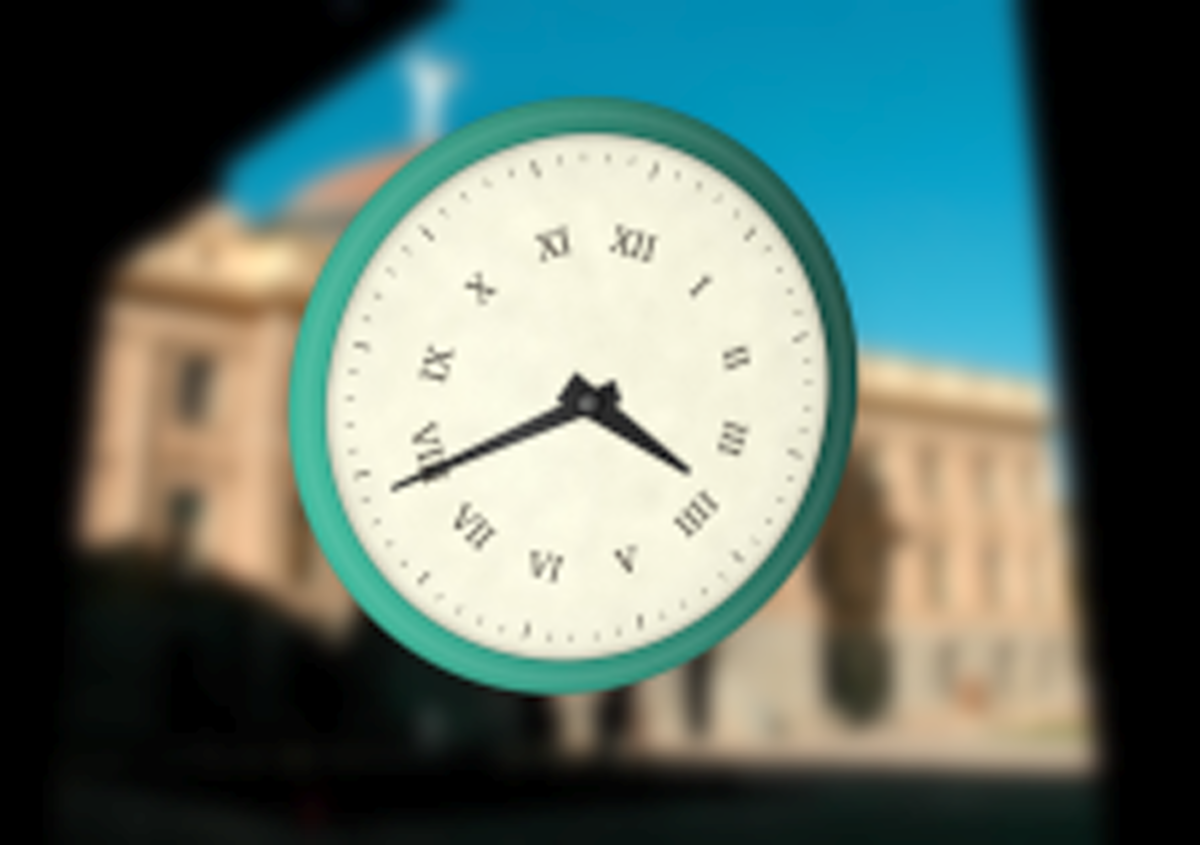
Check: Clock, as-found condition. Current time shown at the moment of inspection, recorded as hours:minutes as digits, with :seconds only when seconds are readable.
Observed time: 3:39
